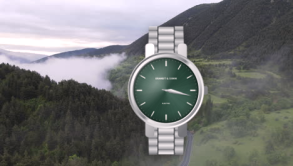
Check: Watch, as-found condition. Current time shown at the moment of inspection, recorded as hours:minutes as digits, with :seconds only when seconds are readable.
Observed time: 3:17
